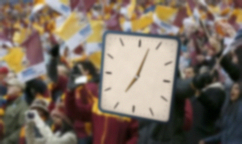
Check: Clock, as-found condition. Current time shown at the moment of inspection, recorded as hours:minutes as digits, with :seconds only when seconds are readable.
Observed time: 7:03
